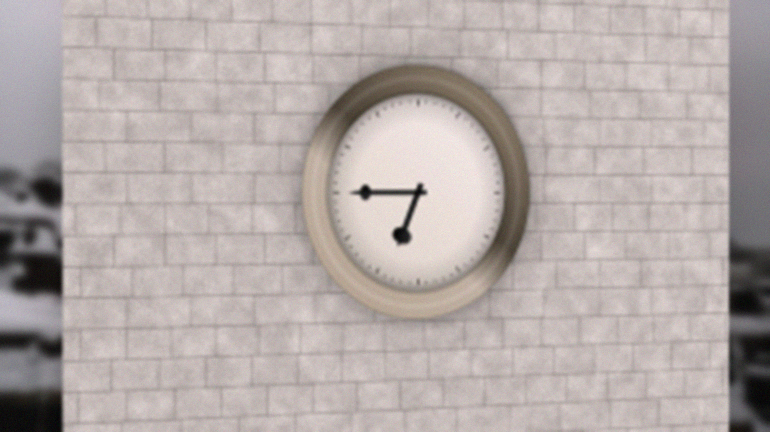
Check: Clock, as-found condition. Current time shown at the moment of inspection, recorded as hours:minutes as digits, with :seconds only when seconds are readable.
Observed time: 6:45
